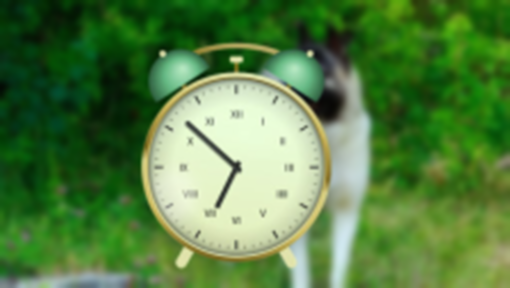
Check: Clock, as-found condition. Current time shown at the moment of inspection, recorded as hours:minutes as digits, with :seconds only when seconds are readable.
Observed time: 6:52
